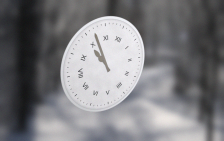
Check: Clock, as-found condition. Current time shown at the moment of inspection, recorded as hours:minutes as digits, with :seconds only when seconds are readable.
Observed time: 9:52
